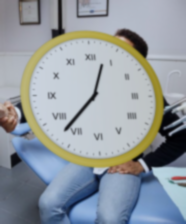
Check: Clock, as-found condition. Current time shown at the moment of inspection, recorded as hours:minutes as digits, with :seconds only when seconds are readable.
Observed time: 12:37
